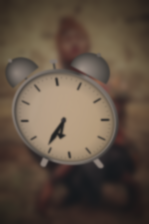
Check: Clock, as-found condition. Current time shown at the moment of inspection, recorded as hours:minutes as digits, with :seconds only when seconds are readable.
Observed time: 6:36
